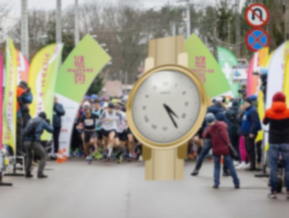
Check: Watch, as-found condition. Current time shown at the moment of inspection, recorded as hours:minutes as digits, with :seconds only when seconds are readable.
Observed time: 4:25
